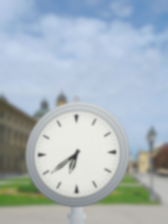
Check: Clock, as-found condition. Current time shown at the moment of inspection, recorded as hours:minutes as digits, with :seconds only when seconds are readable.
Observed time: 6:39
